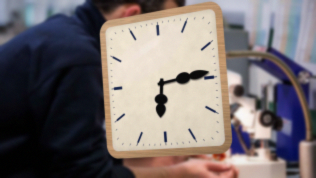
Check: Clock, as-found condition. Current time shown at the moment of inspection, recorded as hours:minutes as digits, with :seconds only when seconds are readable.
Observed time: 6:14
